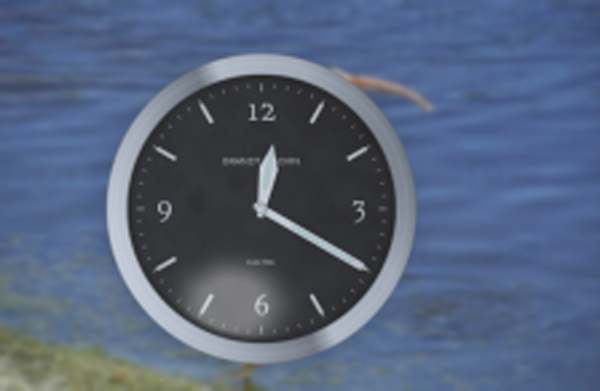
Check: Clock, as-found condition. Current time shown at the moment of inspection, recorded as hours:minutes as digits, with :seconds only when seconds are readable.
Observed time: 12:20
